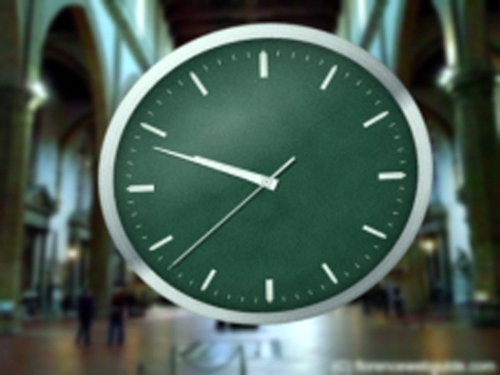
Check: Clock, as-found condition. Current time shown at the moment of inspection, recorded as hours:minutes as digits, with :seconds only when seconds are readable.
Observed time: 9:48:38
